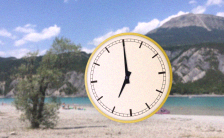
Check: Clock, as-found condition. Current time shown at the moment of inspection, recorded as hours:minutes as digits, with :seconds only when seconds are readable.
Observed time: 7:00
